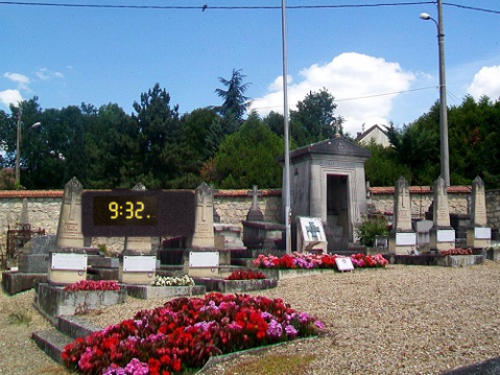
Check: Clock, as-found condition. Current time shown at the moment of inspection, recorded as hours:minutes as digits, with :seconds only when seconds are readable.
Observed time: 9:32
